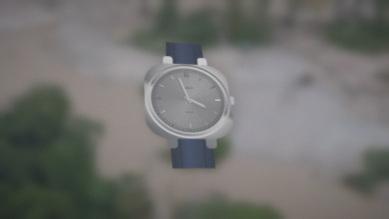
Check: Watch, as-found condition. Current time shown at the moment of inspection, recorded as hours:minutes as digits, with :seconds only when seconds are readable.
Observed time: 3:57
